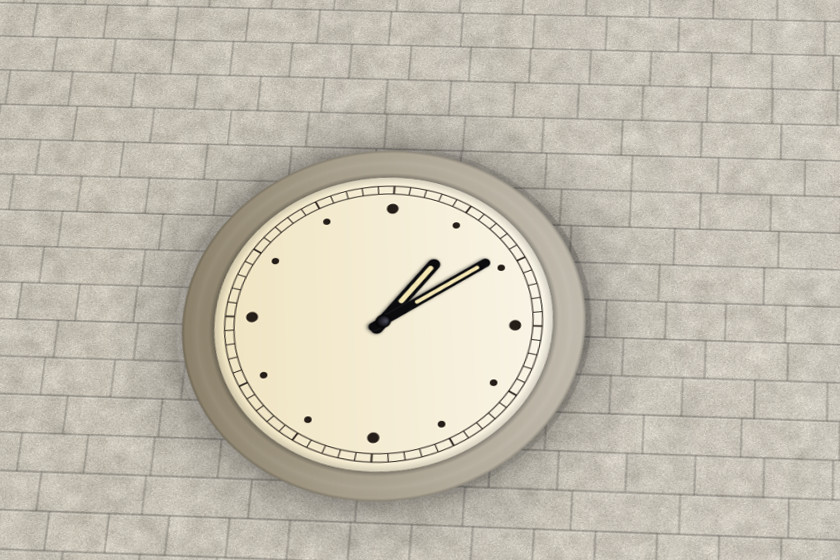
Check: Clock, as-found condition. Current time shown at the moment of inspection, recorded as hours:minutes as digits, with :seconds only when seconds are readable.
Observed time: 1:09
